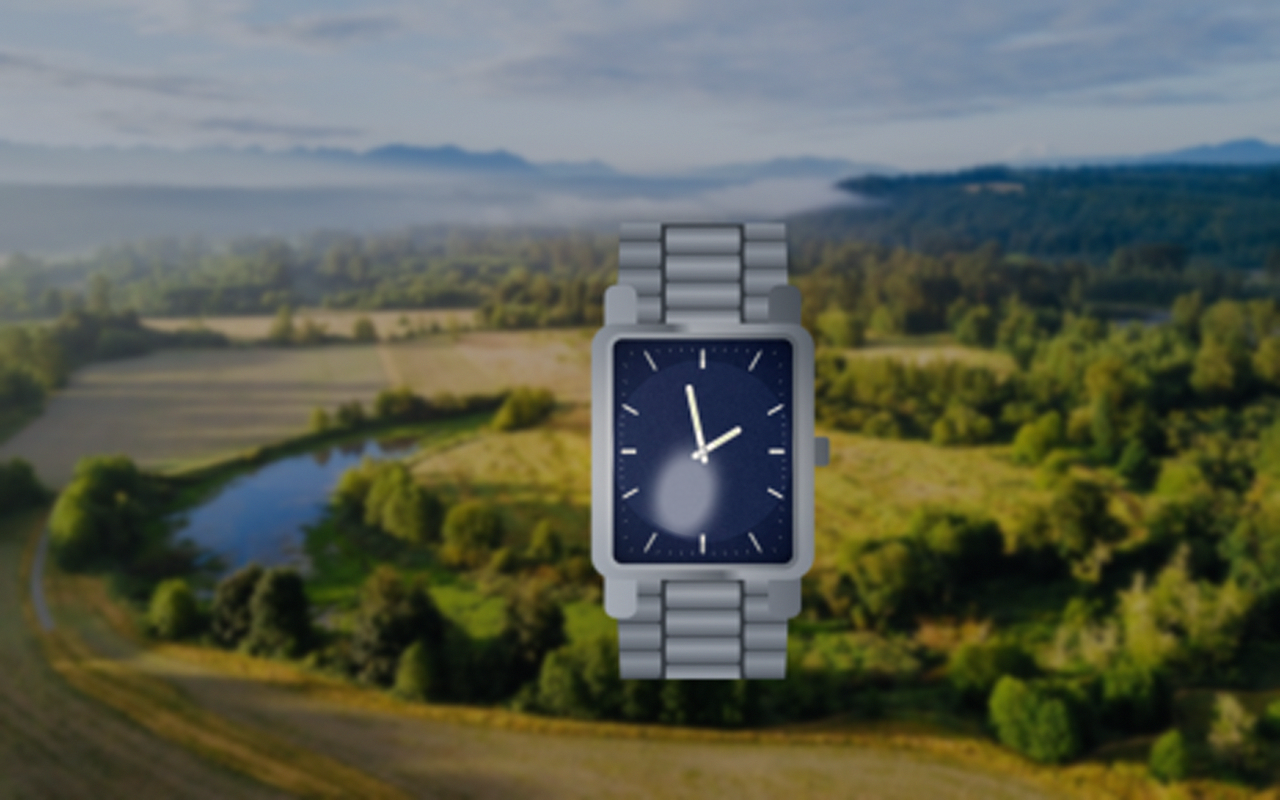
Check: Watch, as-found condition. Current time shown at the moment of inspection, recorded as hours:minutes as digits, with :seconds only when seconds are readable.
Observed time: 1:58
